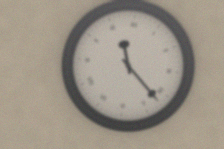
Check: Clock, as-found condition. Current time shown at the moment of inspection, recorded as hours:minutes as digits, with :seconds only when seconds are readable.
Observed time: 11:22
